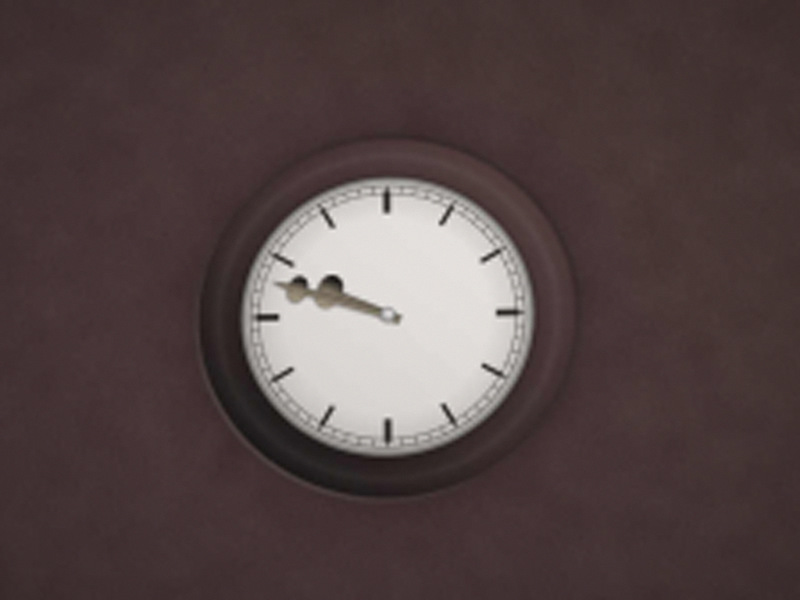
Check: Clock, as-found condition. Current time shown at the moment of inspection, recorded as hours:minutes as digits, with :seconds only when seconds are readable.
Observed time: 9:48
